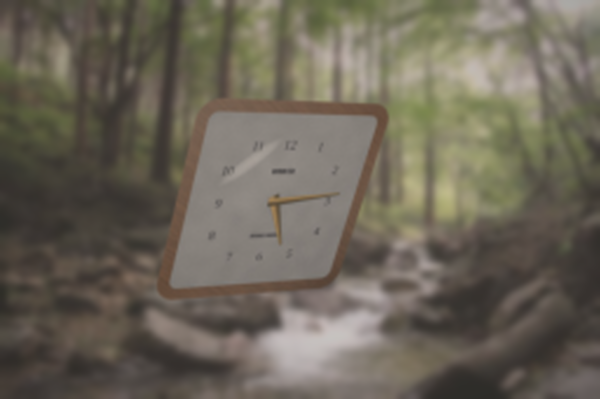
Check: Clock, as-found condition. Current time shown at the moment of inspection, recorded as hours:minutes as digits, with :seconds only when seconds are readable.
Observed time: 5:14
